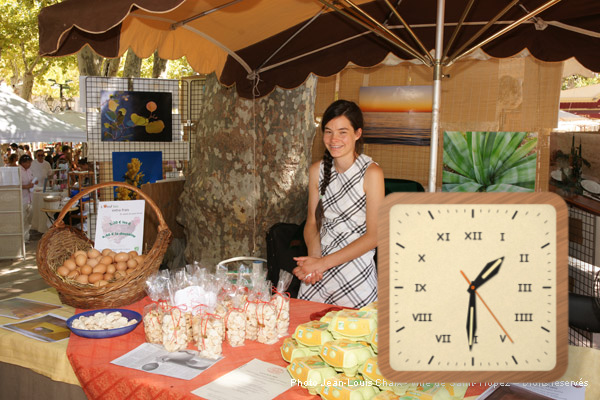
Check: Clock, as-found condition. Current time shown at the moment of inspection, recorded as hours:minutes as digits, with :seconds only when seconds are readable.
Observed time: 1:30:24
